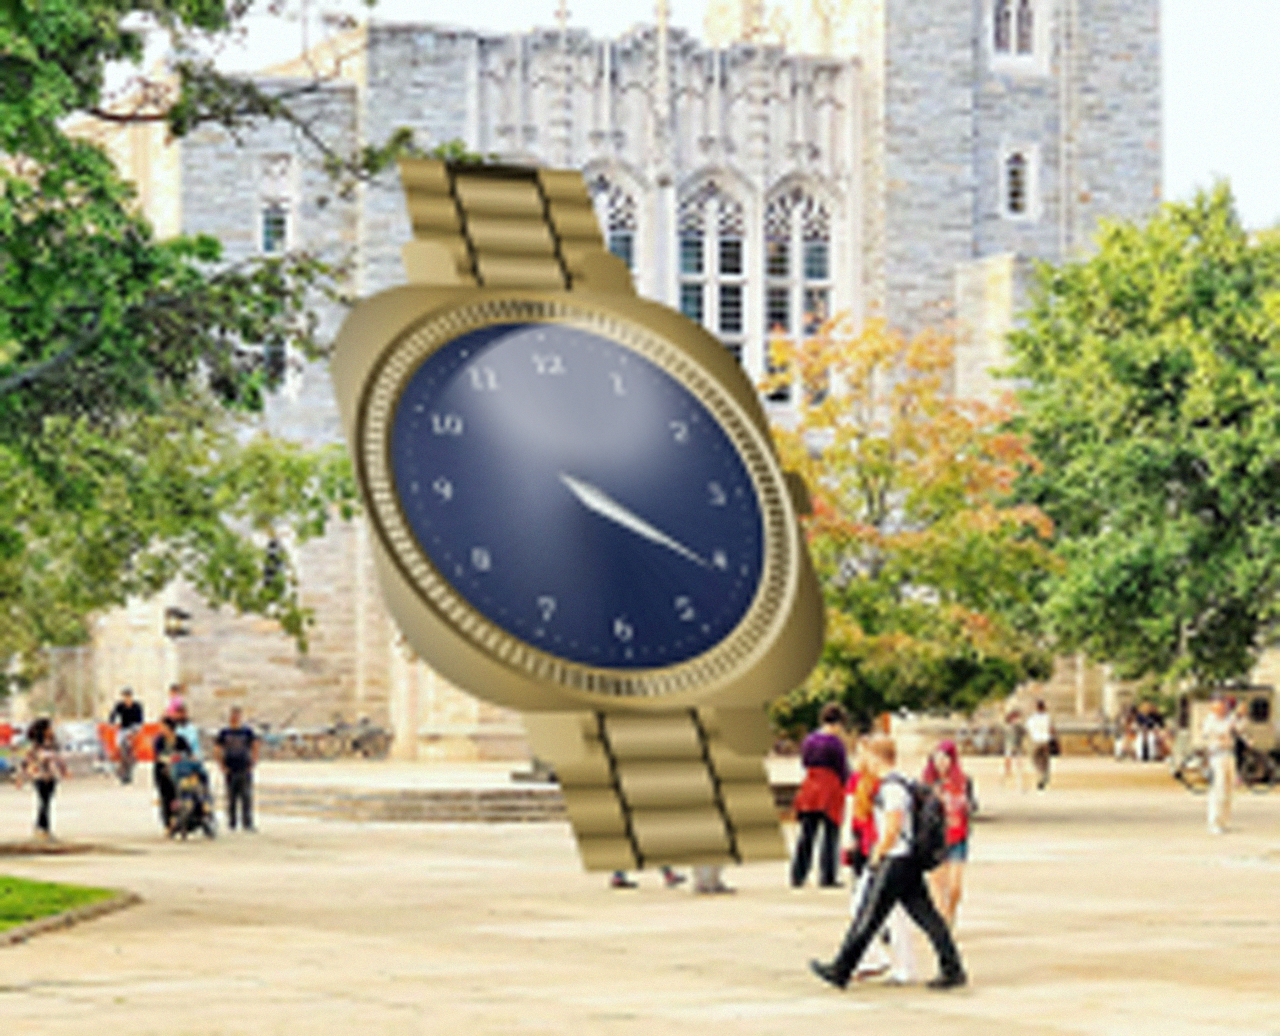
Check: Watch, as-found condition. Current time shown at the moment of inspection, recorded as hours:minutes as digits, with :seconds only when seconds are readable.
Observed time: 4:21
